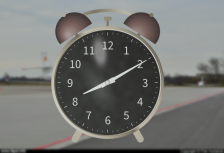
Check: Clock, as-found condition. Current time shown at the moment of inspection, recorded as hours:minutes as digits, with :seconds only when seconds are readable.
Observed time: 8:10
